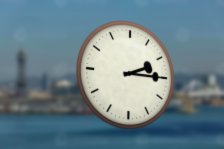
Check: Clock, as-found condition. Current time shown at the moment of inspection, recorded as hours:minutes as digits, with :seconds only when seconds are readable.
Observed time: 2:15
